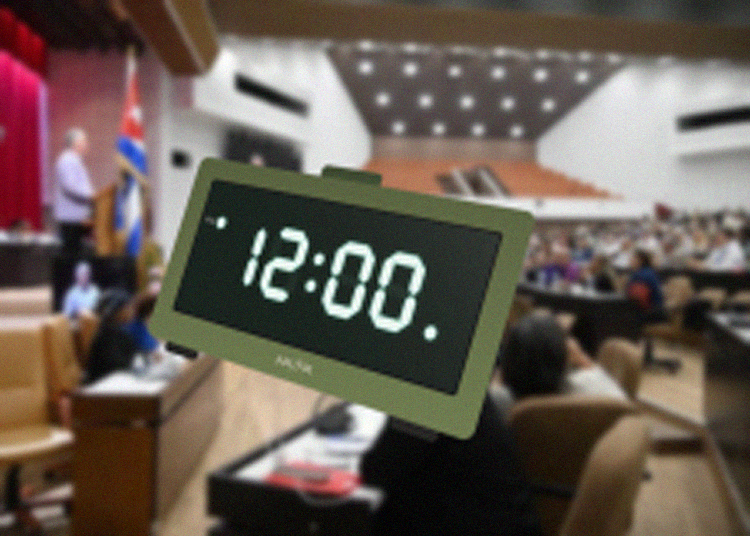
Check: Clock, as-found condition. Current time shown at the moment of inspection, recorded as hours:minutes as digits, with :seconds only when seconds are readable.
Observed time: 12:00
